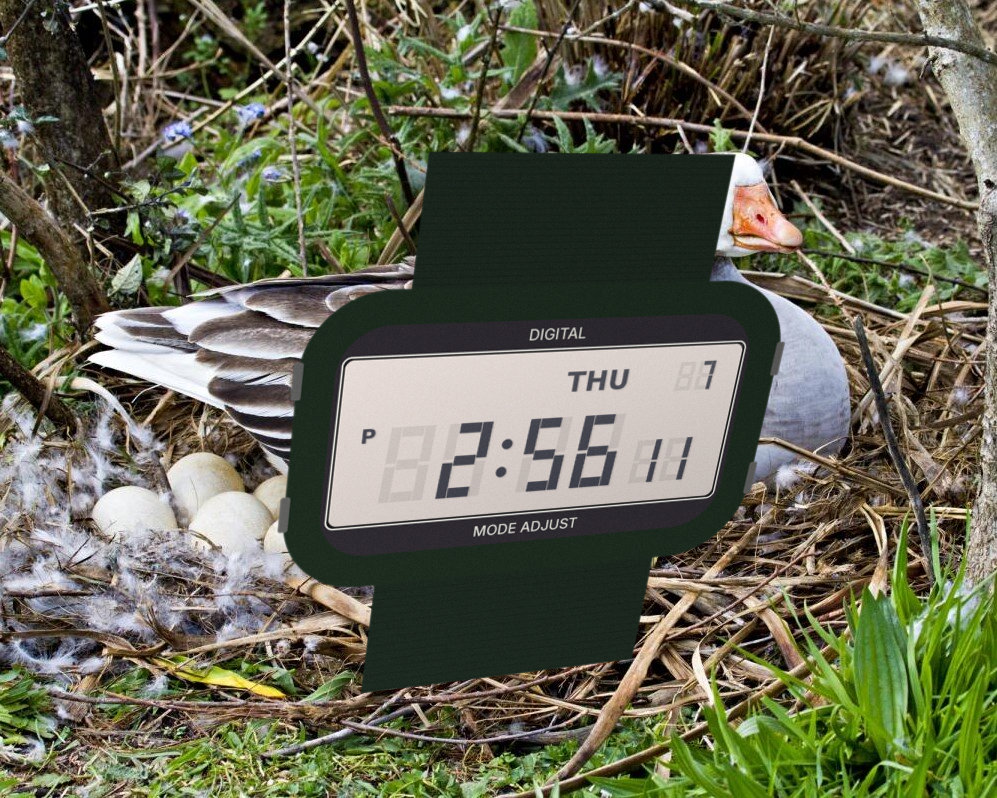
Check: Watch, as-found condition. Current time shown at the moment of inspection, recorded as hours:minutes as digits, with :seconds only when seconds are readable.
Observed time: 2:56:11
